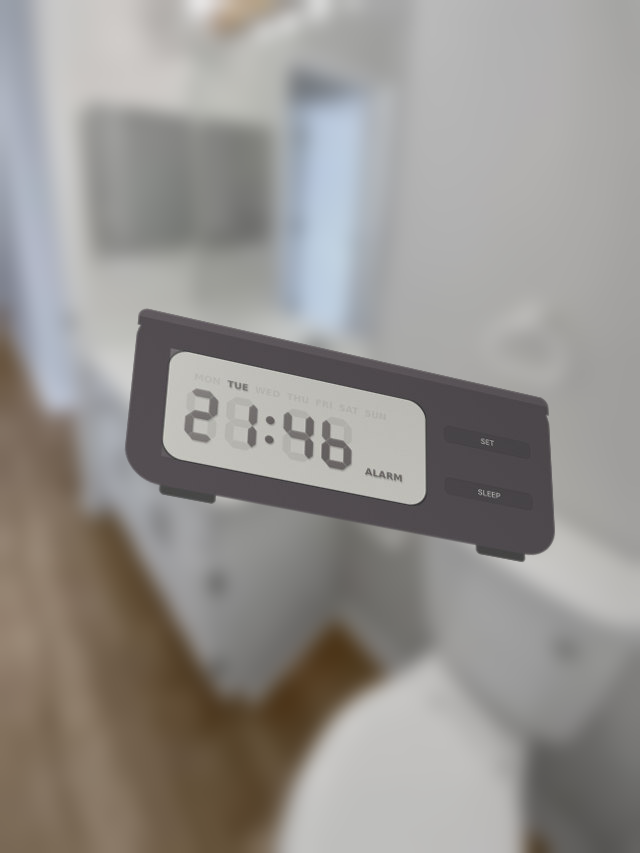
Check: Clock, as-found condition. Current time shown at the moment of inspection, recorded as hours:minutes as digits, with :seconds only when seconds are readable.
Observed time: 21:46
